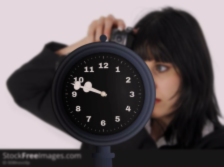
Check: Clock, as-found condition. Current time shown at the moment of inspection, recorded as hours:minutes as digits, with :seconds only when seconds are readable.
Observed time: 9:48
